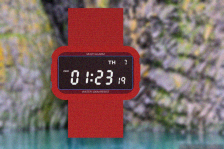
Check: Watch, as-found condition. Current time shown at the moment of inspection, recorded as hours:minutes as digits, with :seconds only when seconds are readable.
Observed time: 1:23:19
